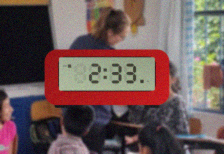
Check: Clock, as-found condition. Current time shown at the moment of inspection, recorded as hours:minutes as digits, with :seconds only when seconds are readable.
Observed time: 2:33
